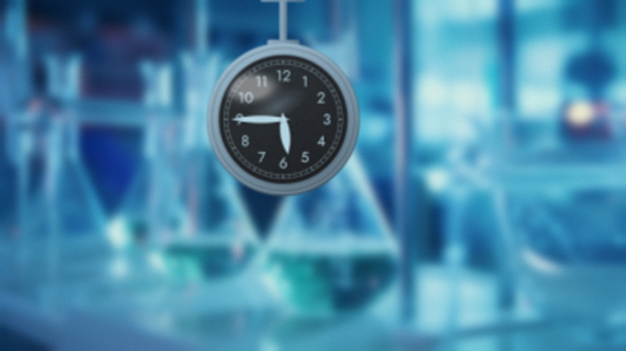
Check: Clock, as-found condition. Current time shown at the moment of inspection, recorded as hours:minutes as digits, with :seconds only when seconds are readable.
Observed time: 5:45
